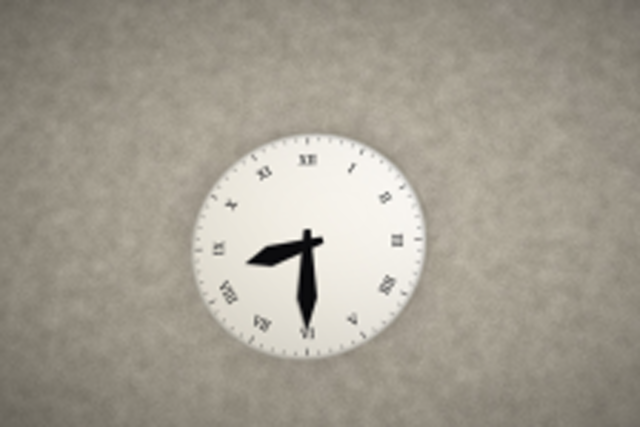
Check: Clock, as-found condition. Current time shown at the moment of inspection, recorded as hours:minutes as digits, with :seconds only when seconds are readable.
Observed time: 8:30
